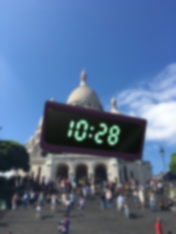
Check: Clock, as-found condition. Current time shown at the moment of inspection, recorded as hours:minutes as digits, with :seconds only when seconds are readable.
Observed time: 10:28
